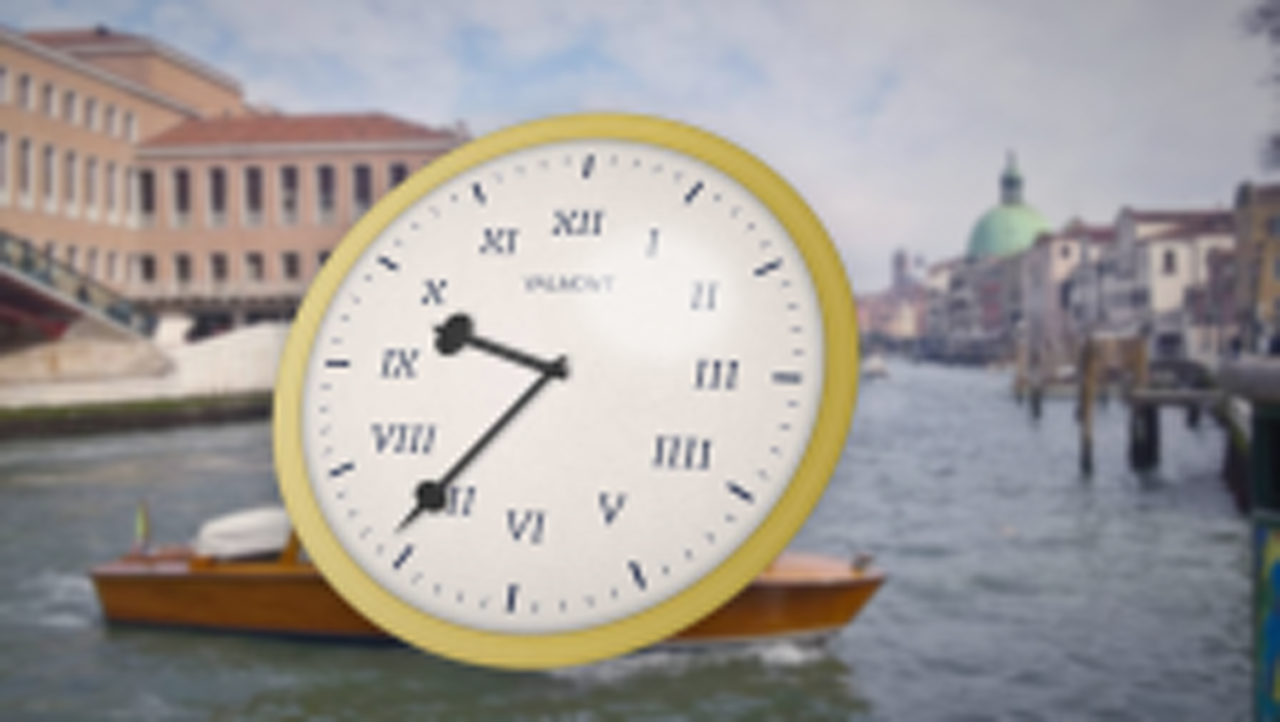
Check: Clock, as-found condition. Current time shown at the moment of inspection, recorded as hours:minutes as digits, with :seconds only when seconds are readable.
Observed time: 9:36
